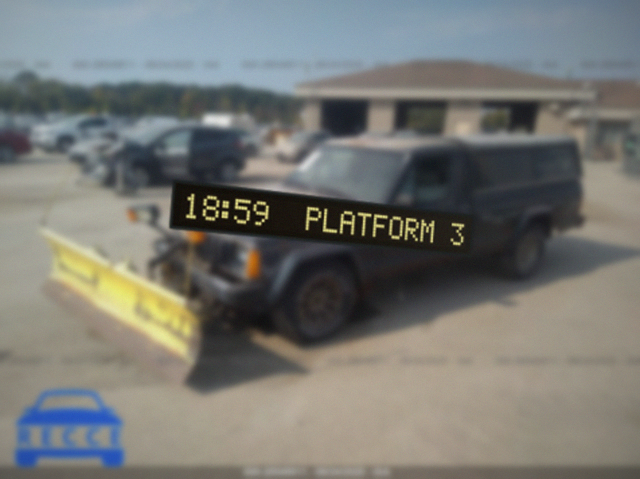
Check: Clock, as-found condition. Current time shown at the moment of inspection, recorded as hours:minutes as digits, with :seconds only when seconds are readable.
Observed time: 18:59
